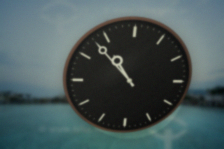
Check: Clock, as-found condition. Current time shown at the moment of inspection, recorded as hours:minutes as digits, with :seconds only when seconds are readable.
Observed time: 10:53
